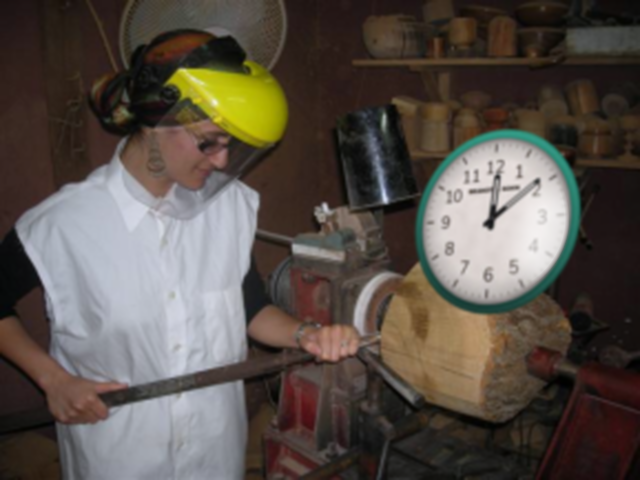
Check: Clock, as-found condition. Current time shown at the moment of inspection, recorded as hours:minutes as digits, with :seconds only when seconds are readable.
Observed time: 12:09
